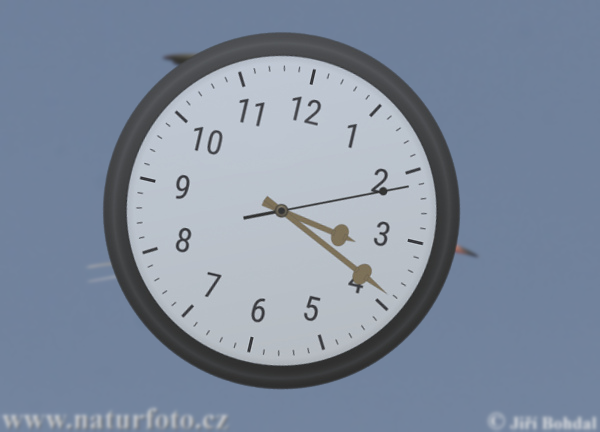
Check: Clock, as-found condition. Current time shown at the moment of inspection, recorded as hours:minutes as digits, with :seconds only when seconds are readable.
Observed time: 3:19:11
